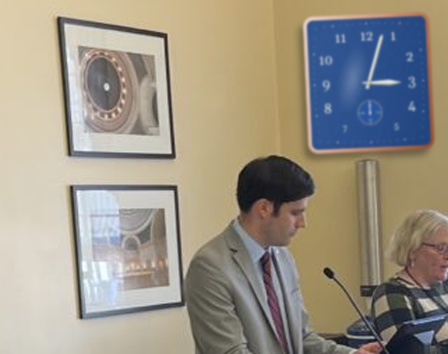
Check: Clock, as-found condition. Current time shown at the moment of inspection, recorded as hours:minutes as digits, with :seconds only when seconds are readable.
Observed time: 3:03
